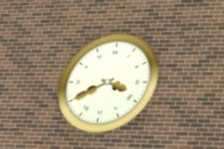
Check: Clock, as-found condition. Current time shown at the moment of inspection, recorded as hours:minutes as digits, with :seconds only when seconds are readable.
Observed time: 3:40
